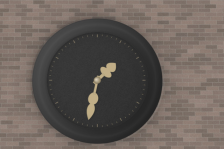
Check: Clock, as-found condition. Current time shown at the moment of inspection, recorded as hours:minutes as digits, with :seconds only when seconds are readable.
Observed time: 1:32
